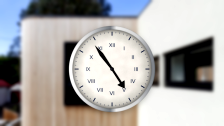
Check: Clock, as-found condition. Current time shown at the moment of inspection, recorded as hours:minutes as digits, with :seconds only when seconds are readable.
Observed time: 4:54
